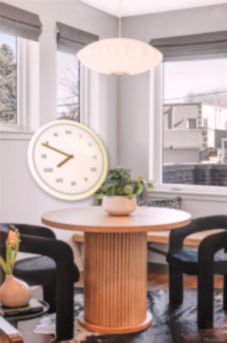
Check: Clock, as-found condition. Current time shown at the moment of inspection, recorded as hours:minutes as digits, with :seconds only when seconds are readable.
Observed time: 7:49
